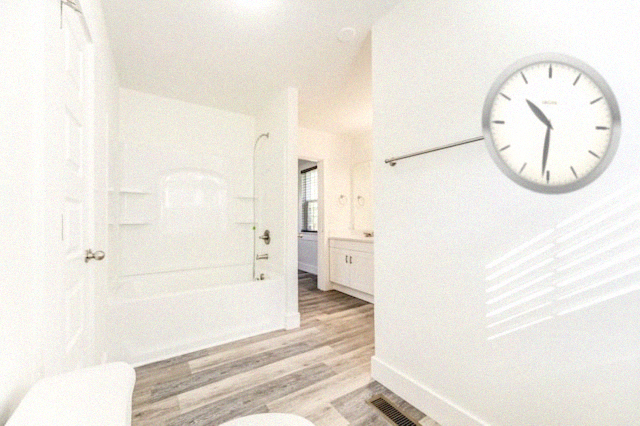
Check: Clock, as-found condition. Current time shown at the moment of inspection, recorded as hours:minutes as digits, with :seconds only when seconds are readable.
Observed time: 10:31
